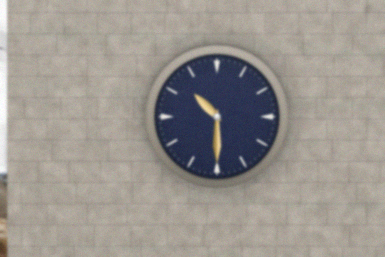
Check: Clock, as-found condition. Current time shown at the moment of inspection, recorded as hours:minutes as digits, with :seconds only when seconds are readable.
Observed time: 10:30
